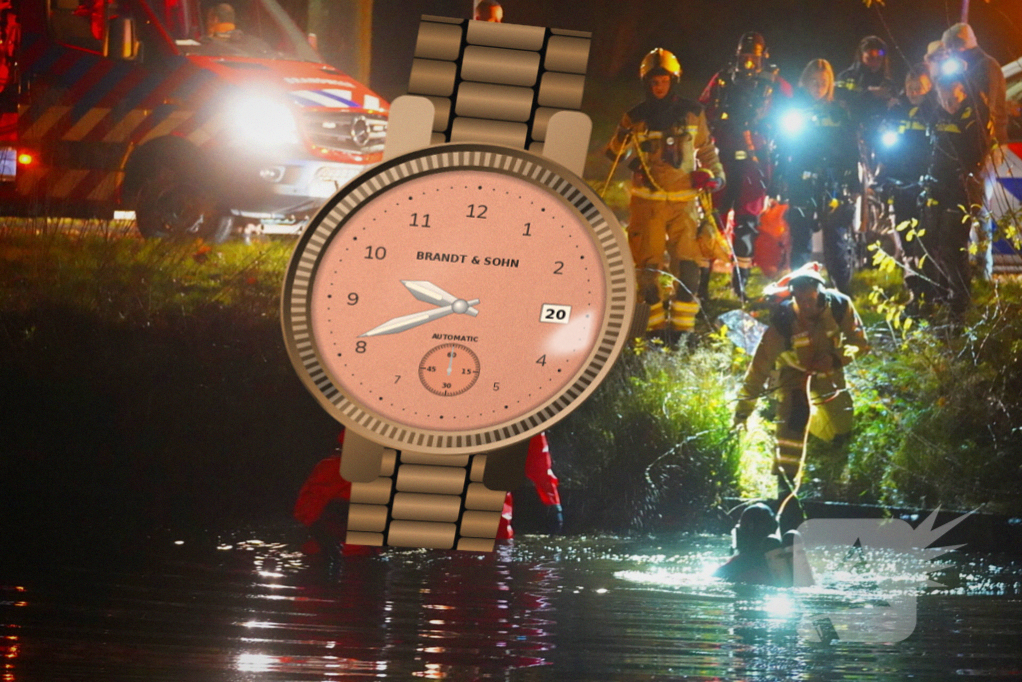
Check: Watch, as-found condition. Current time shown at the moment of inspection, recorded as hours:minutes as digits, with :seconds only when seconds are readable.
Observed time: 9:41
